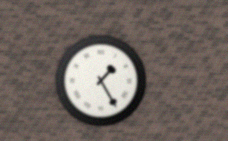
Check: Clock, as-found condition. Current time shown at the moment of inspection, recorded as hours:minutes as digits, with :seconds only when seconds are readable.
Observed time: 1:25
